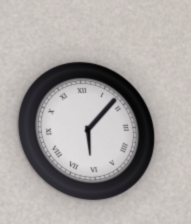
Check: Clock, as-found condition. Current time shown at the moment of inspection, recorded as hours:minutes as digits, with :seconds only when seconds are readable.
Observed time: 6:08
